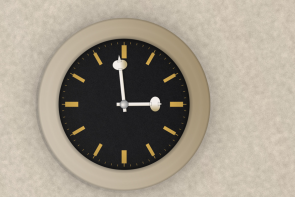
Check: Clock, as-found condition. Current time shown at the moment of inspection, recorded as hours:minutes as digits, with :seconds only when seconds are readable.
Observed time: 2:59
